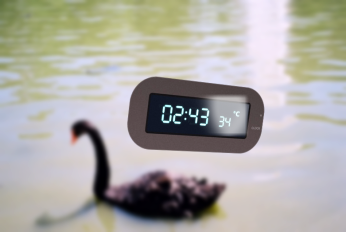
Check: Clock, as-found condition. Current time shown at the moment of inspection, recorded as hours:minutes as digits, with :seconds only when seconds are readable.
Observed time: 2:43
